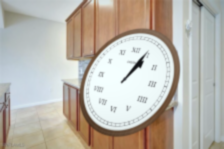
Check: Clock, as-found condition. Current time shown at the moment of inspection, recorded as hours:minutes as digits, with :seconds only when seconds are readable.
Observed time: 1:04
